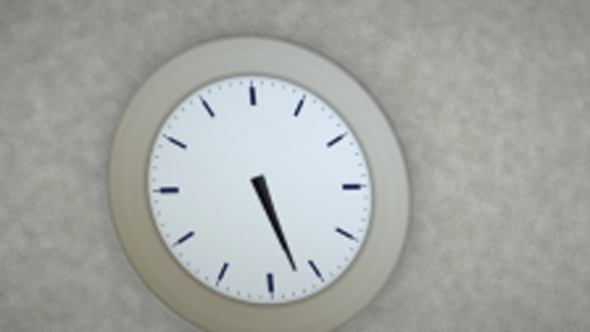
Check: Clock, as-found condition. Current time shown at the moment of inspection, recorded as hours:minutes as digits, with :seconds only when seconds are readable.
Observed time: 5:27
